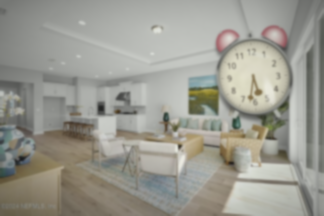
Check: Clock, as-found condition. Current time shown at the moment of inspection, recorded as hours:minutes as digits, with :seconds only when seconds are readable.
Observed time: 5:32
